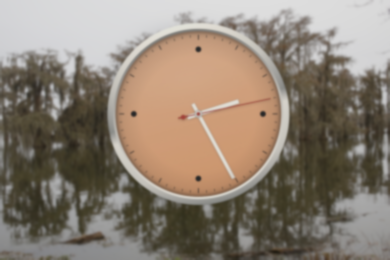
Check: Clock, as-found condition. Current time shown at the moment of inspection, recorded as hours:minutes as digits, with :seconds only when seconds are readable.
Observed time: 2:25:13
